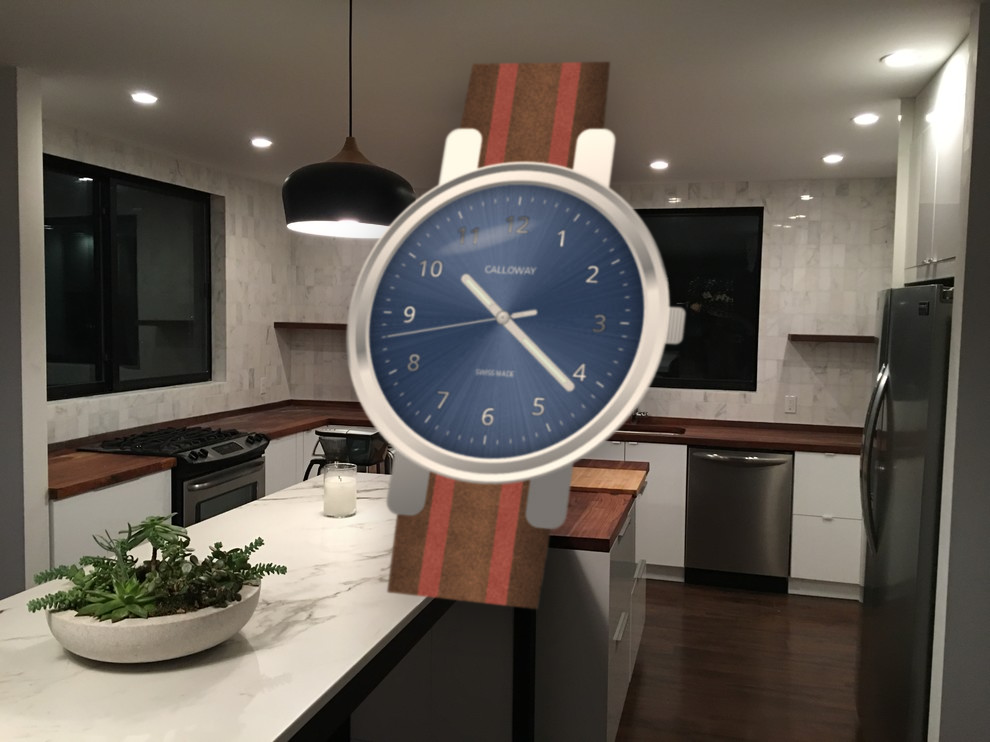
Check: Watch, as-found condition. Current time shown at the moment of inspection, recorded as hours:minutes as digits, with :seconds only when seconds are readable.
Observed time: 10:21:43
